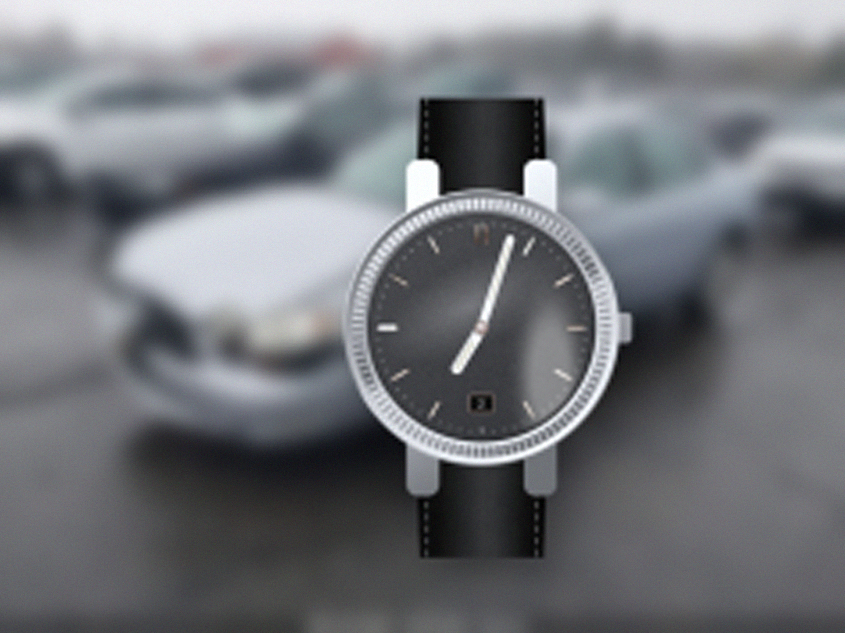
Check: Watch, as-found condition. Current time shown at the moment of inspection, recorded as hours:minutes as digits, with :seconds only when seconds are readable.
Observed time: 7:03
